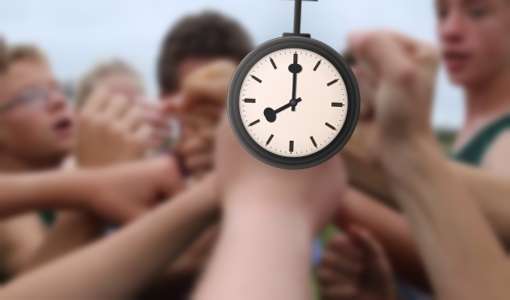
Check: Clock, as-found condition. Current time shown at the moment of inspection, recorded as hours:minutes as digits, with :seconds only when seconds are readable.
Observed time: 8:00
